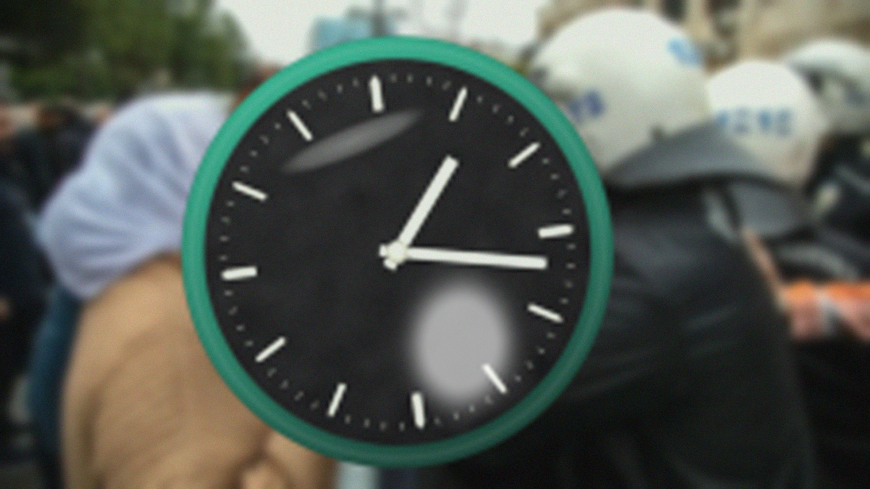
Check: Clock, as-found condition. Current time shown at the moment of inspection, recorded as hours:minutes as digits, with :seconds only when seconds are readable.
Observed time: 1:17
